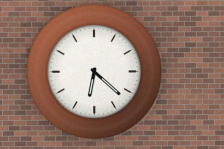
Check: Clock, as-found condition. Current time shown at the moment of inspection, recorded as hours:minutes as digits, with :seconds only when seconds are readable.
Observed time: 6:22
